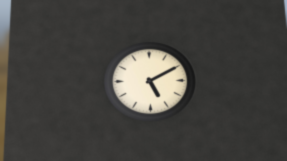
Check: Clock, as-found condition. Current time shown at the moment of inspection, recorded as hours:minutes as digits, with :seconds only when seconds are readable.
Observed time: 5:10
